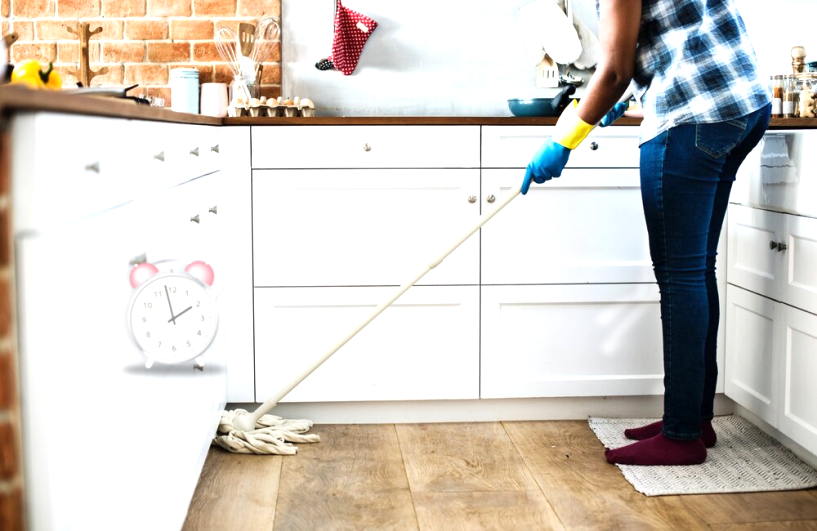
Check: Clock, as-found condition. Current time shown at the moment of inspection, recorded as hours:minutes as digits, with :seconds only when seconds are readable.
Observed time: 1:58
